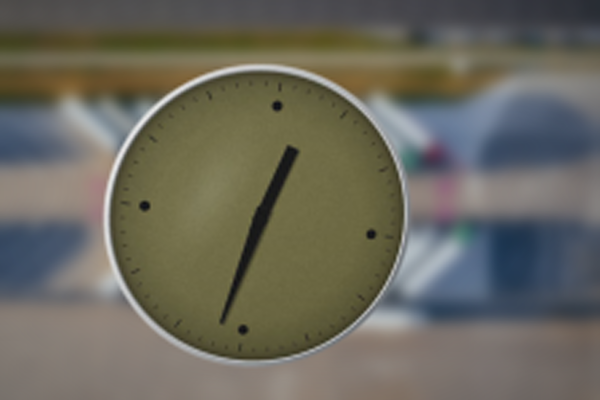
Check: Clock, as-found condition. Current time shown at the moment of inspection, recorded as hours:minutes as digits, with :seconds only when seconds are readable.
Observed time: 12:32
